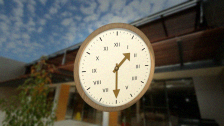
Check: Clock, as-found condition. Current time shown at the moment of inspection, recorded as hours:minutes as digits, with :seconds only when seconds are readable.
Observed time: 1:30
